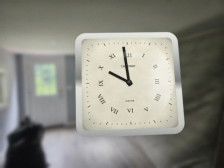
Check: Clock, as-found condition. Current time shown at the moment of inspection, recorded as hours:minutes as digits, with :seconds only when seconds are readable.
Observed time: 9:59
